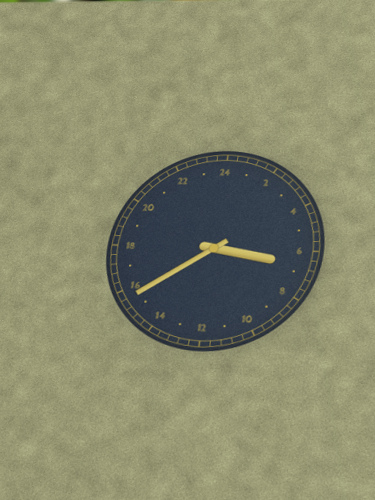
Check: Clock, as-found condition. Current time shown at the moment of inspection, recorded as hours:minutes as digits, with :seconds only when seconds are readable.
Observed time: 6:39
